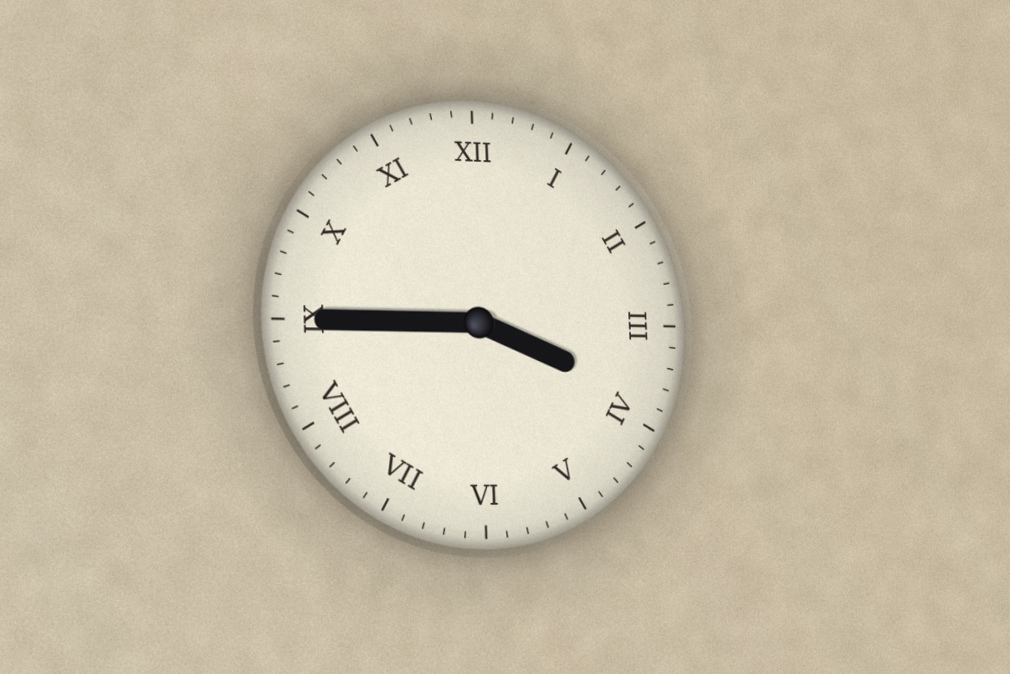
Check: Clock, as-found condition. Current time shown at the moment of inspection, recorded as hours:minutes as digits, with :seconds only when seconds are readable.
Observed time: 3:45
